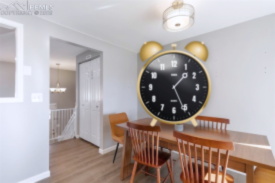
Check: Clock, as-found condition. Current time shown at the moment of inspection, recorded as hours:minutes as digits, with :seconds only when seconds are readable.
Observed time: 1:26
